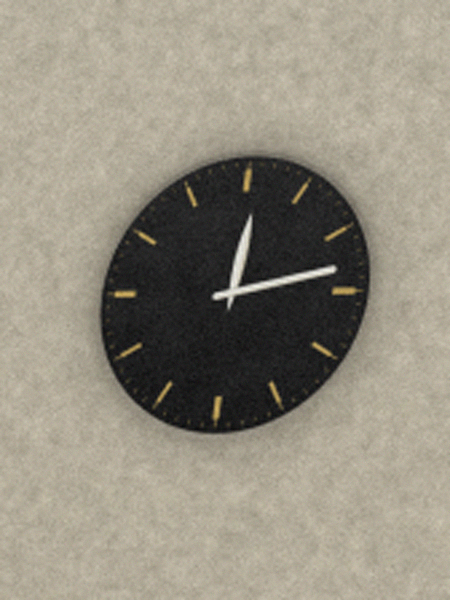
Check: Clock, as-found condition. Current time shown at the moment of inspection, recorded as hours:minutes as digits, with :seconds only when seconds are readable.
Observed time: 12:13
